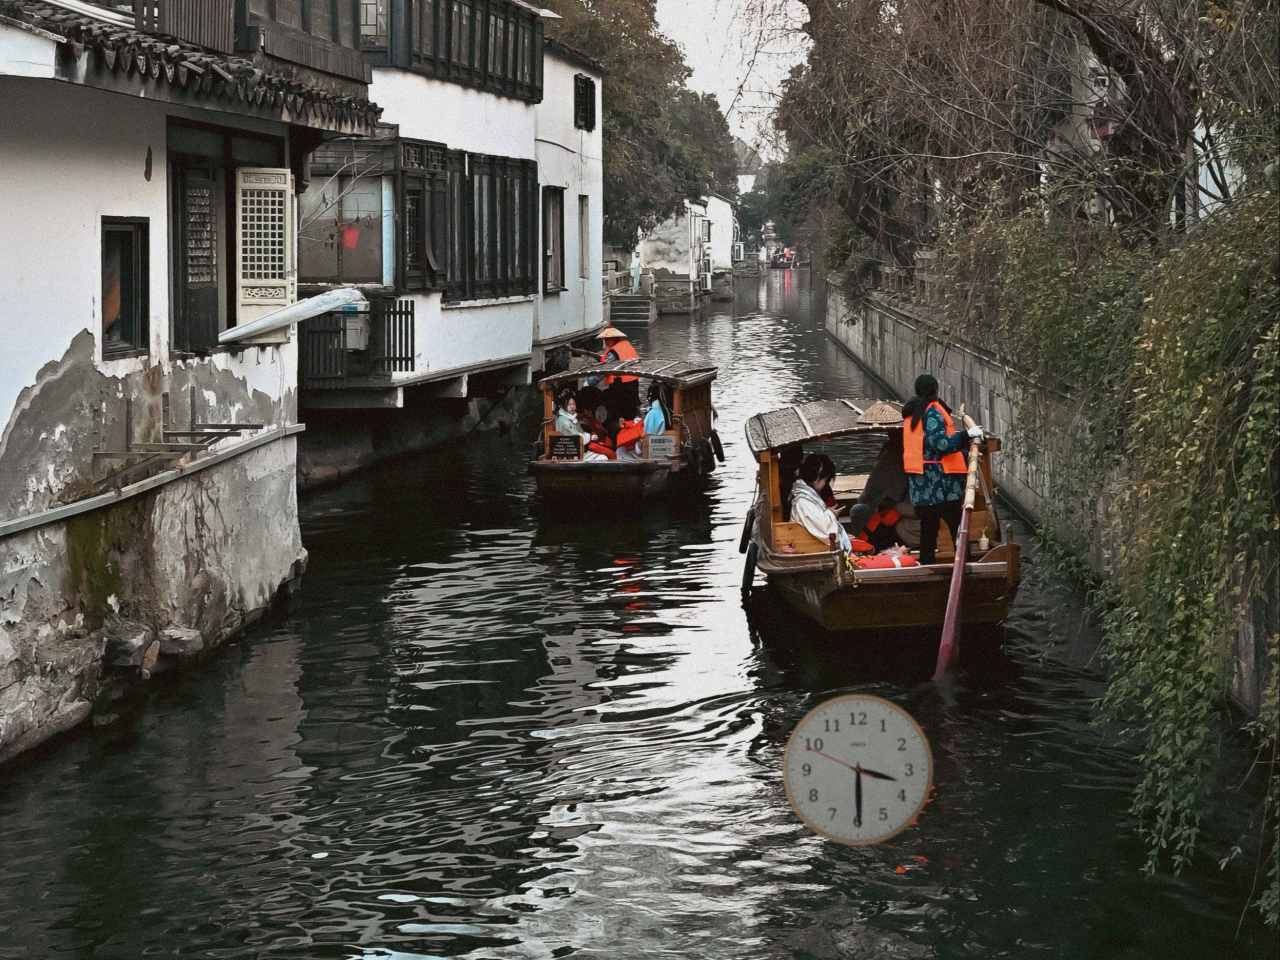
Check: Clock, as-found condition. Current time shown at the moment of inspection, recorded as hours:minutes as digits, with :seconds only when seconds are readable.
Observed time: 3:29:49
